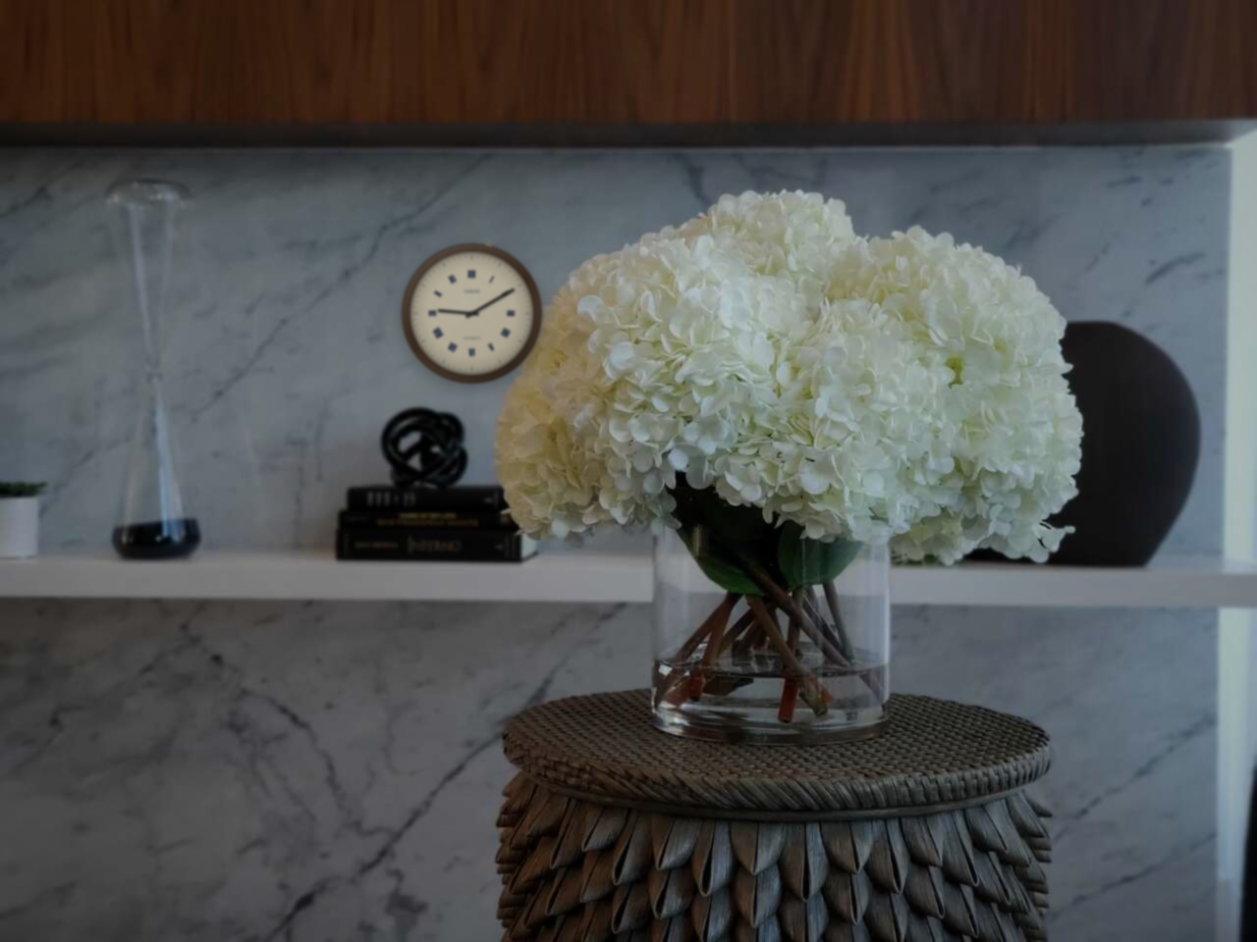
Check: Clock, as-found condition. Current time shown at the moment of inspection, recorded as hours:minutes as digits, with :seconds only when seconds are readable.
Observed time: 9:10
